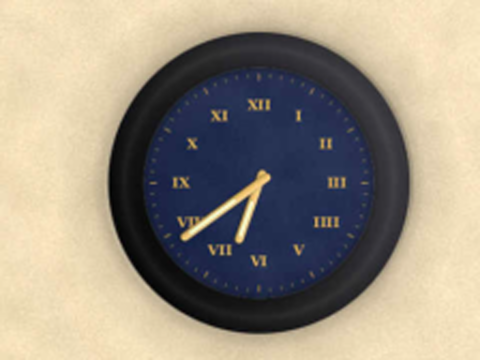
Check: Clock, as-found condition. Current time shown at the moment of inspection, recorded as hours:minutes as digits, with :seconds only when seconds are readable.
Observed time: 6:39
